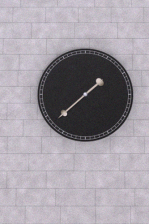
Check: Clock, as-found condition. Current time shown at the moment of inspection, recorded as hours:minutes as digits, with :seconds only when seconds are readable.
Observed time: 1:38
